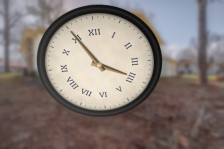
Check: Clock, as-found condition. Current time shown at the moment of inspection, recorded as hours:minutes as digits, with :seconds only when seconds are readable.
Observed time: 3:55
